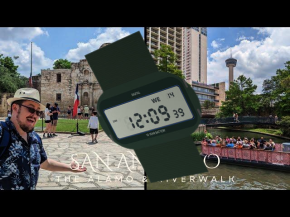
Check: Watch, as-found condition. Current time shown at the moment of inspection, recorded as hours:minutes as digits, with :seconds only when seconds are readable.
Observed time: 12:09:39
